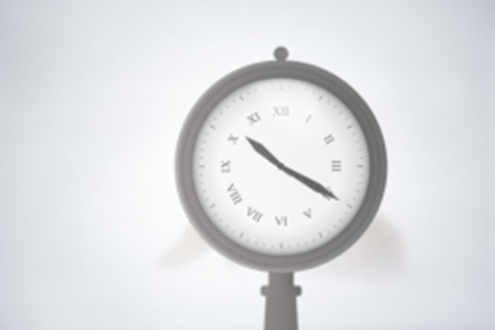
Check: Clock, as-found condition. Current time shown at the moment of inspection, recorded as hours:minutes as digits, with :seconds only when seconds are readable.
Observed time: 10:20
